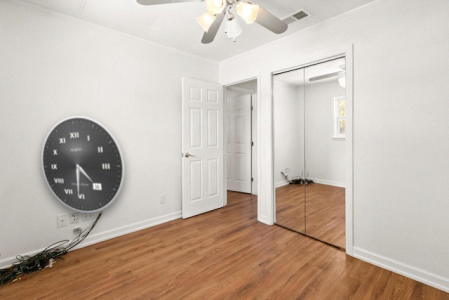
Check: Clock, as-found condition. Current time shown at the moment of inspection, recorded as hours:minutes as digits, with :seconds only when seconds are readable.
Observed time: 4:31
